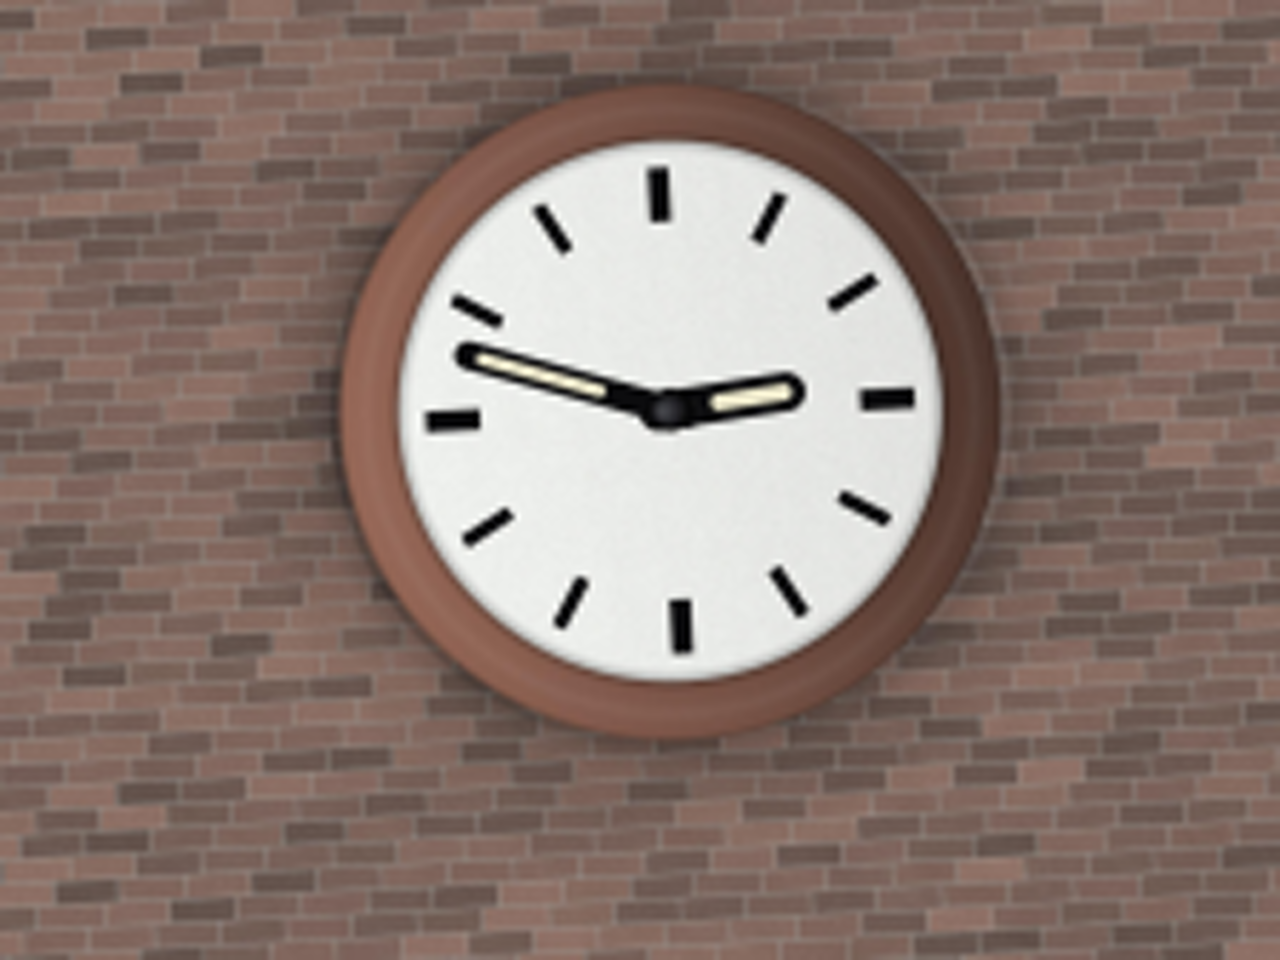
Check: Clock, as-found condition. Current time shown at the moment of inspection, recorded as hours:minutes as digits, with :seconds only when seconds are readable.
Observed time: 2:48
